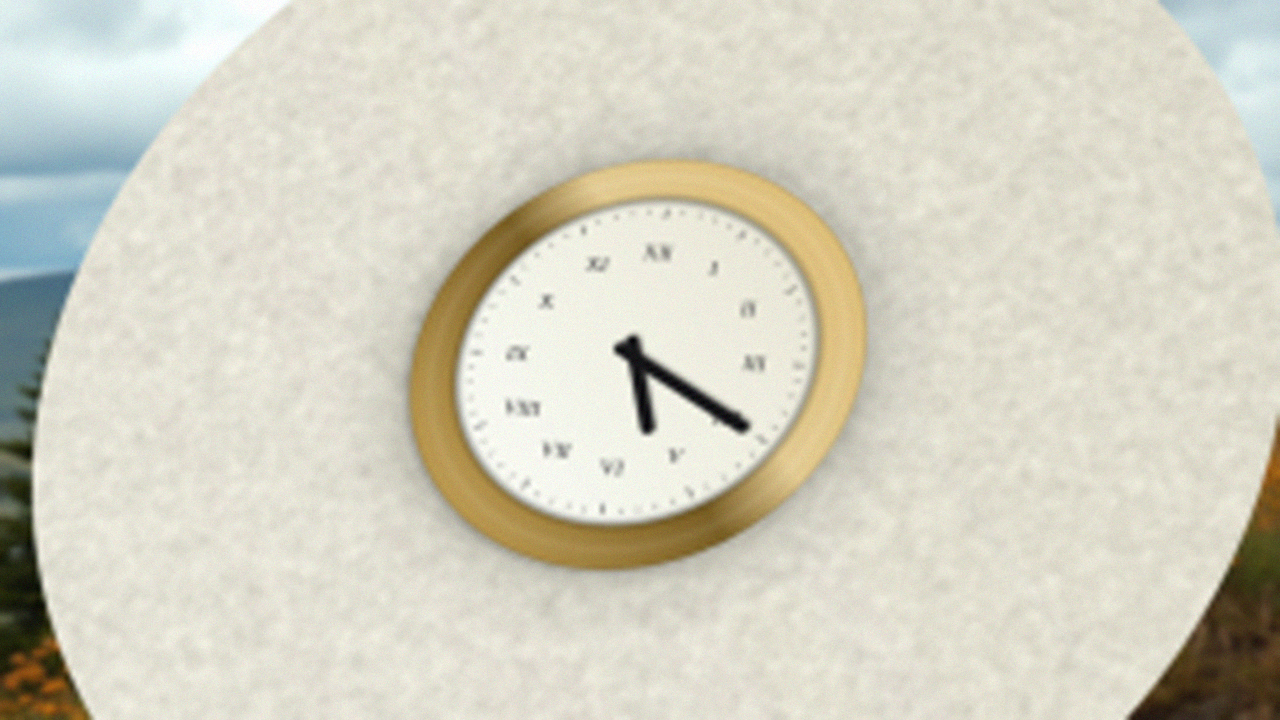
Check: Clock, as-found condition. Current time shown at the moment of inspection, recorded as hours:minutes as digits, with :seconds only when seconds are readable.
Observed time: 5:20
